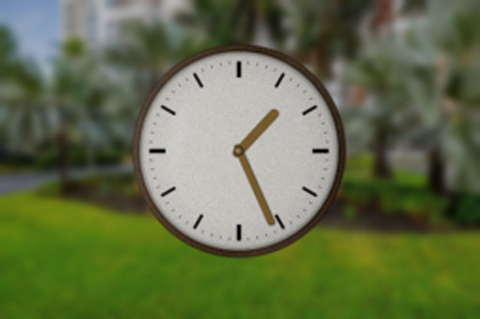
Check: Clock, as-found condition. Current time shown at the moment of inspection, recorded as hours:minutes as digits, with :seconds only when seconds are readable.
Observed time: 1:26
